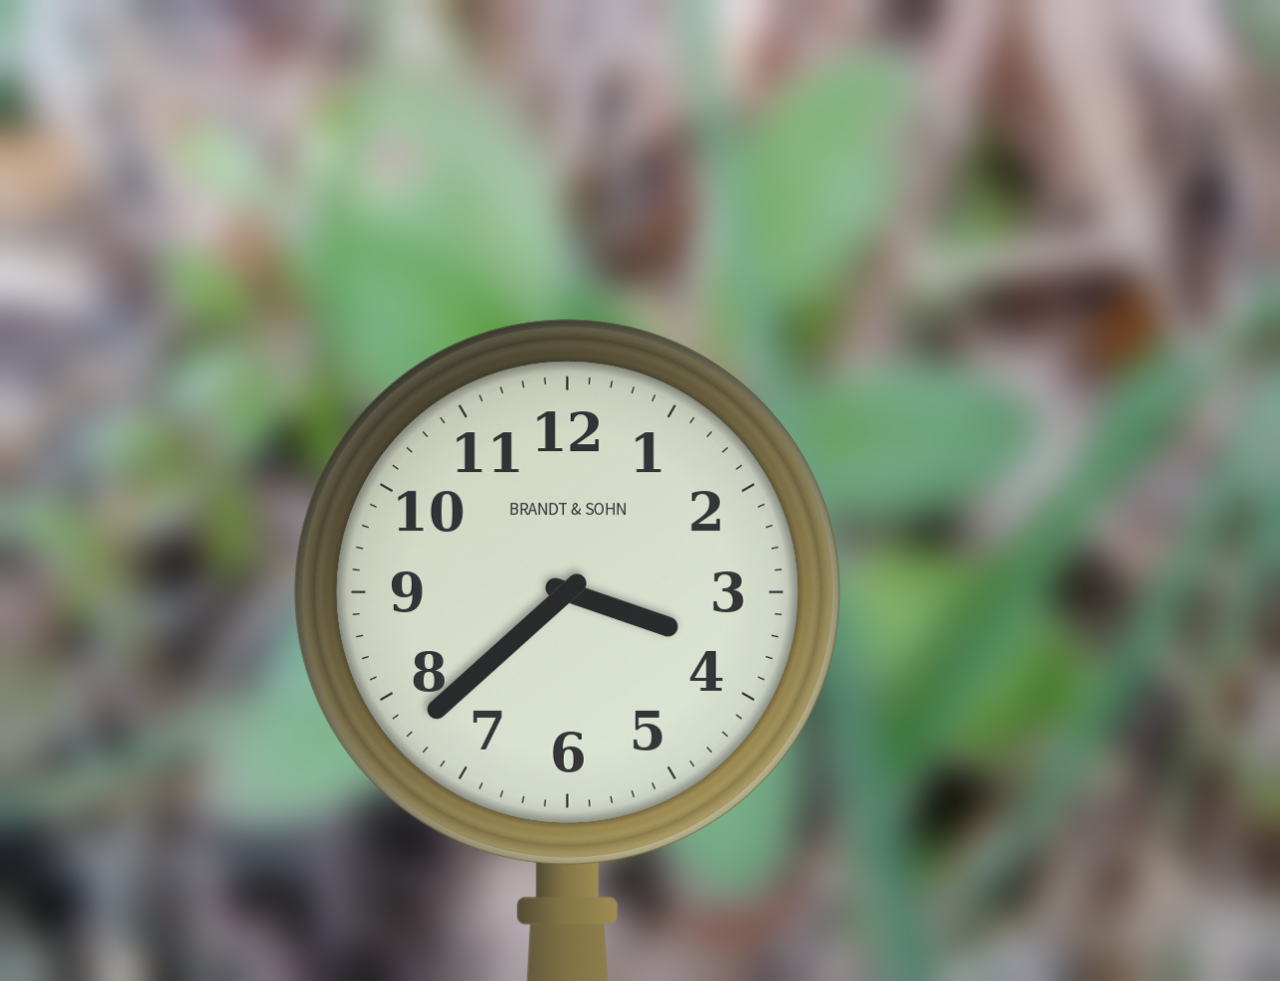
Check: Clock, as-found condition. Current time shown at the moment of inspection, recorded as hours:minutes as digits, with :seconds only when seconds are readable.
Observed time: 3:38
